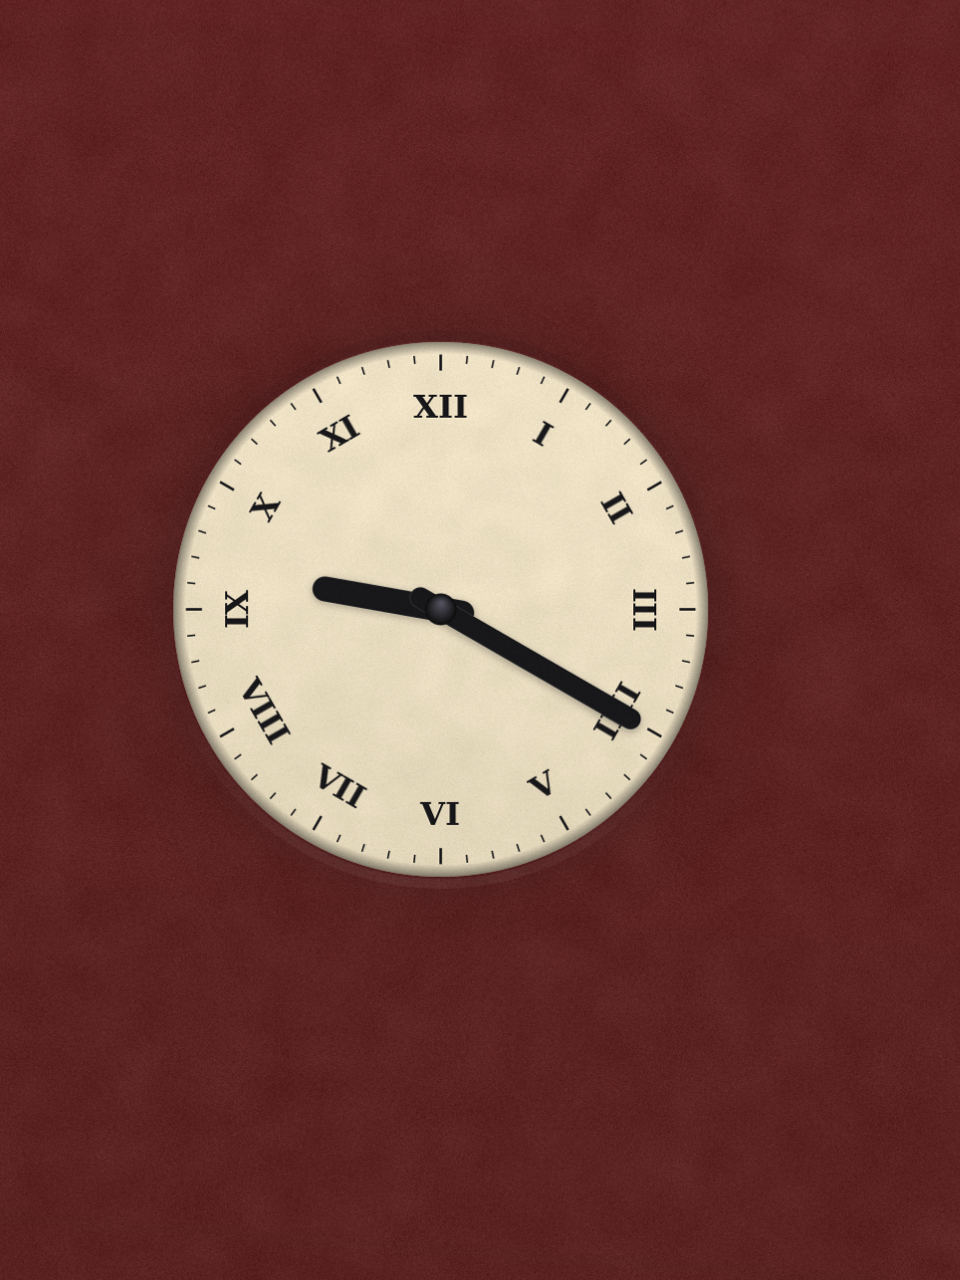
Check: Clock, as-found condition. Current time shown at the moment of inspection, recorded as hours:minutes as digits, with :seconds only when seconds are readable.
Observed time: 9:20
